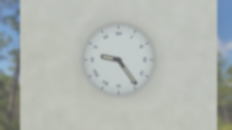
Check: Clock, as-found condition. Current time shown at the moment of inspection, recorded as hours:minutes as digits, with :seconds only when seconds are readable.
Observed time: 9:24
